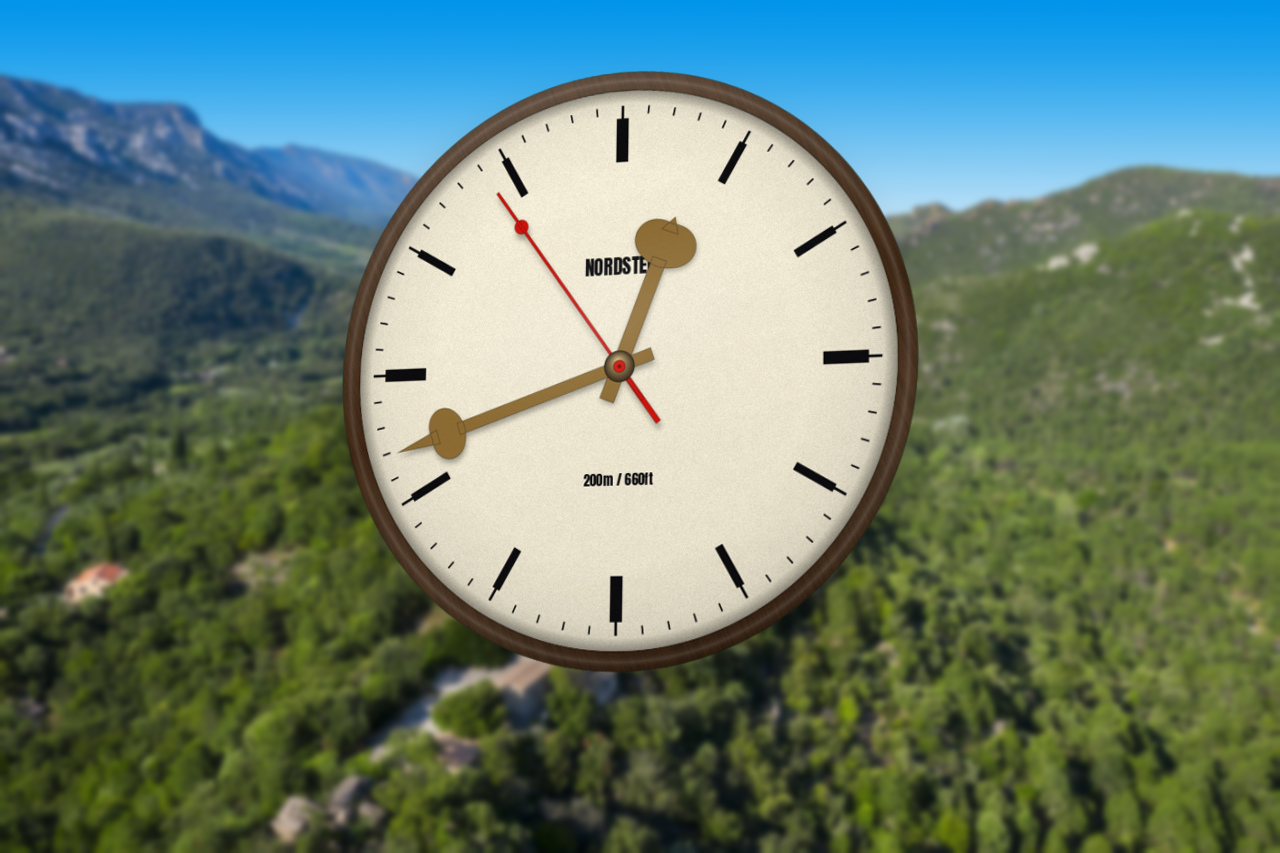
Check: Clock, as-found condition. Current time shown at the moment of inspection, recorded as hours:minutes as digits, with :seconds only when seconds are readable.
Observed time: 12:41:54
